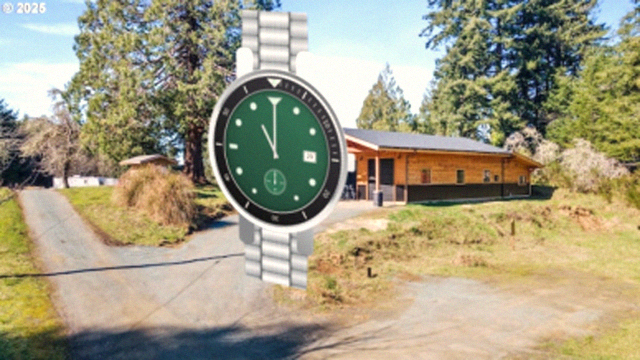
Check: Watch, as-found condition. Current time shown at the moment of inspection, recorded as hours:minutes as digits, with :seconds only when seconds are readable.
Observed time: 11:00
